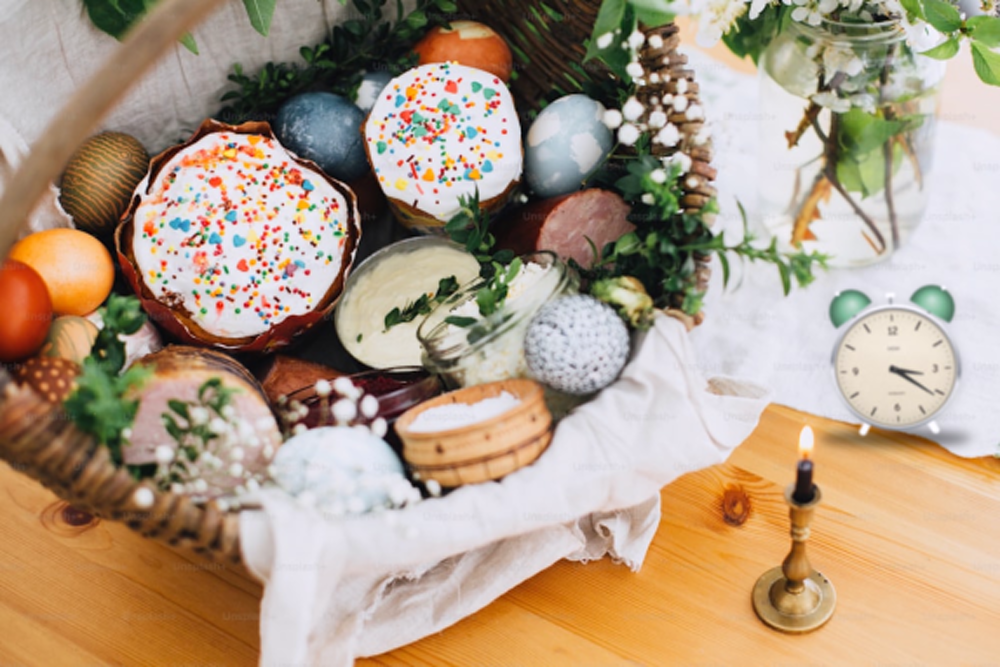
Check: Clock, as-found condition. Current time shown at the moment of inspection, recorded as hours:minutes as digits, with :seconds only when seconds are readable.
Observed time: 3:21
